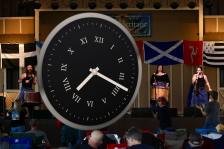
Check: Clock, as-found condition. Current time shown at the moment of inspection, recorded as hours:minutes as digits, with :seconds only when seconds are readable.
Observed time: 7:18
